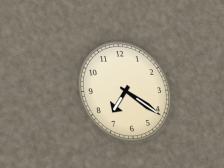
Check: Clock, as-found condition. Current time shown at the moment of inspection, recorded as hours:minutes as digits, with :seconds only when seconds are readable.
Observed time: 7:21
